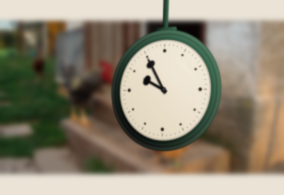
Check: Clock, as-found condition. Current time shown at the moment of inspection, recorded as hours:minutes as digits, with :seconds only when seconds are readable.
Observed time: 9:55
